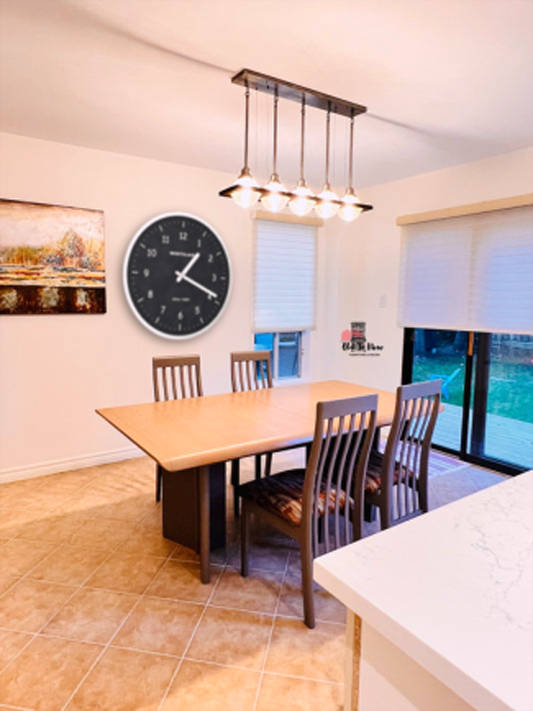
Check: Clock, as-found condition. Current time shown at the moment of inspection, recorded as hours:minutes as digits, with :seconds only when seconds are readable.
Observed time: 1:19
